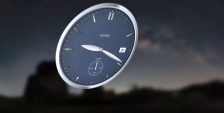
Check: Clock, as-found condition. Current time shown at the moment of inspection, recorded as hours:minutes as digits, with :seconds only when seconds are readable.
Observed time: 9:19
